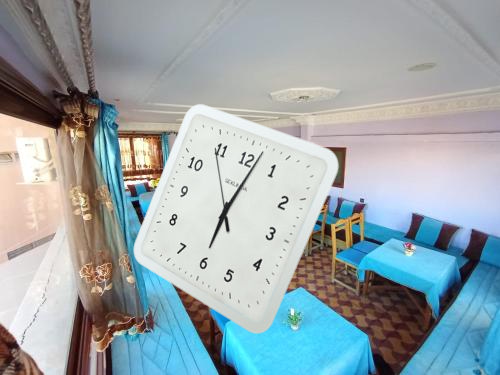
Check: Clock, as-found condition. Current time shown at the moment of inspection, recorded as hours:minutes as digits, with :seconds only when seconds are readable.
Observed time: 6:01:54
